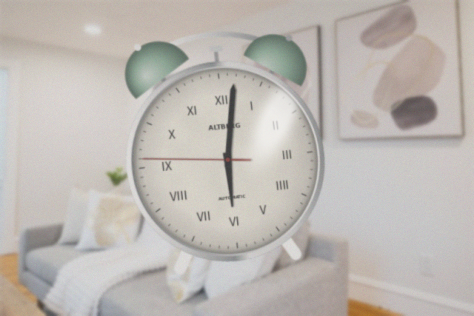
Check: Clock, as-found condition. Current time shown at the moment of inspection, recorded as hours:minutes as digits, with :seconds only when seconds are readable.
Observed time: 6:01:46
